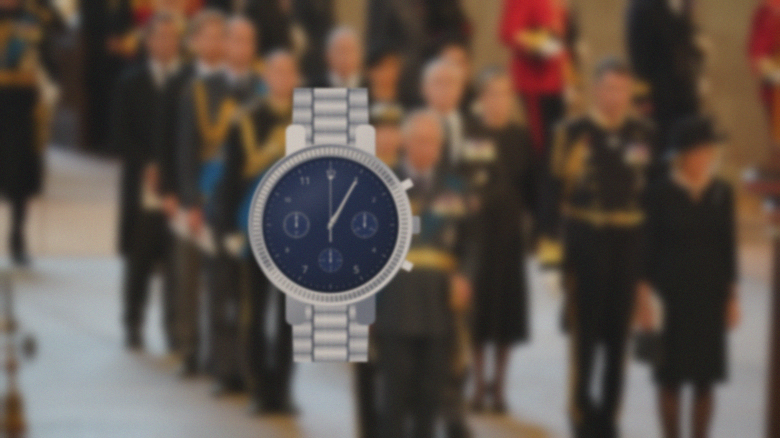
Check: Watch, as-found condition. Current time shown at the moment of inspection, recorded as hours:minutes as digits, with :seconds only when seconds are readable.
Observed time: 1:05
